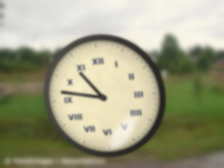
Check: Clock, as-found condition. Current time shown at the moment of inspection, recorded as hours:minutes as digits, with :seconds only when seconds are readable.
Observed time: 10:47
